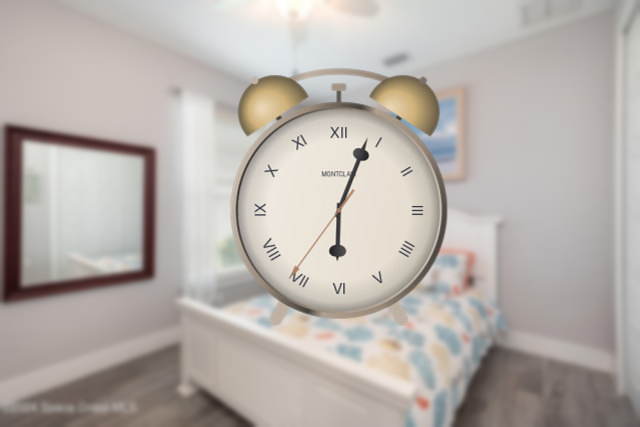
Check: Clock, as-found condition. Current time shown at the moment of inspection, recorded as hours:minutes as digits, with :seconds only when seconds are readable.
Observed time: 6:03:36
